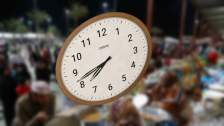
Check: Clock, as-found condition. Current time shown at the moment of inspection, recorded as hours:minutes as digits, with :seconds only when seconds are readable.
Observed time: 7:42
